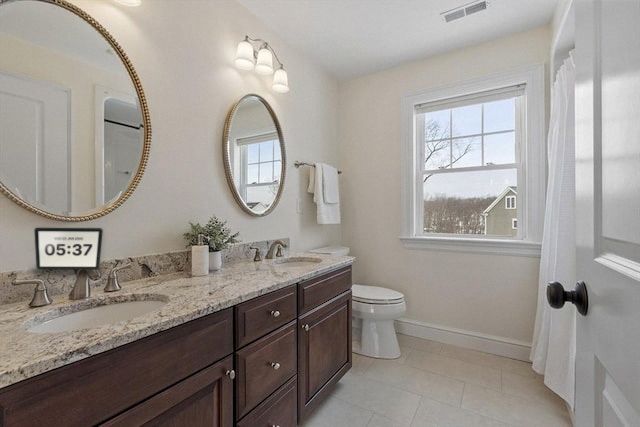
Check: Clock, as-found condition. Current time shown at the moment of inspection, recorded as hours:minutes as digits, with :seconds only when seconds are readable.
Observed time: 5:37
